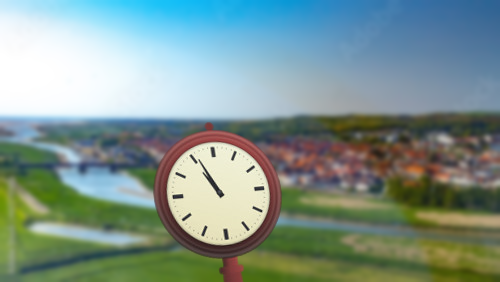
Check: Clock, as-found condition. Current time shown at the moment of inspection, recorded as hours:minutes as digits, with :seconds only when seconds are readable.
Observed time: 10:56
